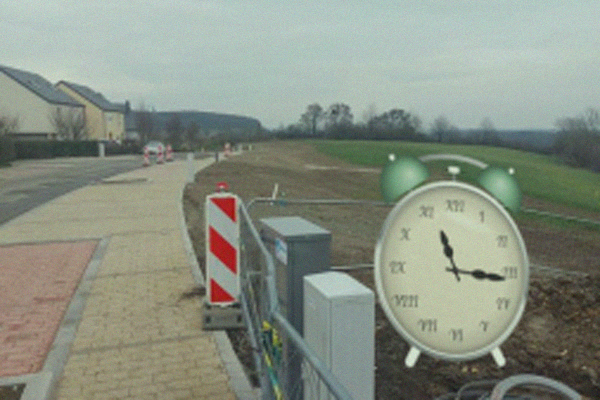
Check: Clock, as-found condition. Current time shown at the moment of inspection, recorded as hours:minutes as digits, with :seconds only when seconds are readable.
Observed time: 11:16
